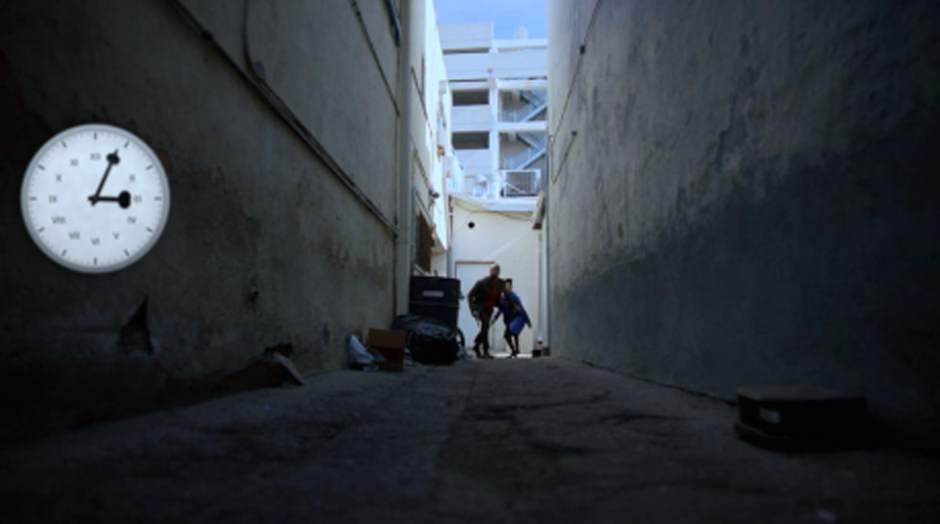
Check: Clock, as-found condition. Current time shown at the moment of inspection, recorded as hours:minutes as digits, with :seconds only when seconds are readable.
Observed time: 3:04
